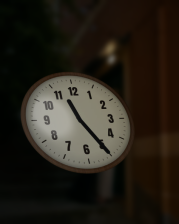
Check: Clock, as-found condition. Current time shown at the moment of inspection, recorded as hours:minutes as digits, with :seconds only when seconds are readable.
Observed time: 11:25
